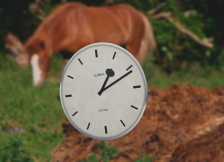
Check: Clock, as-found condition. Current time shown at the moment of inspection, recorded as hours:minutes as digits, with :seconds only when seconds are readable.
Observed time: 1:11
